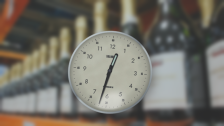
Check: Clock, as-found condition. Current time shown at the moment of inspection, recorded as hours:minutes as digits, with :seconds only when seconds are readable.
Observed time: 12:32
